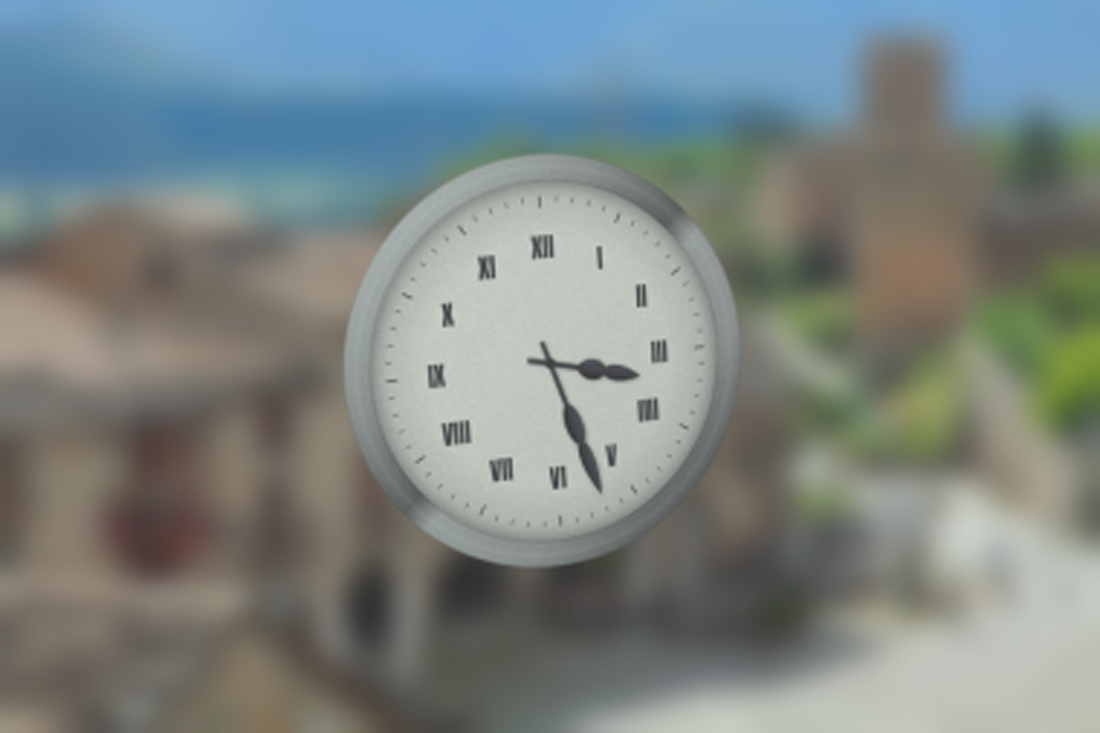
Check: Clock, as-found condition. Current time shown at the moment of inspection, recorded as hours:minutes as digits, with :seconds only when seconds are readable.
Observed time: 3:27
